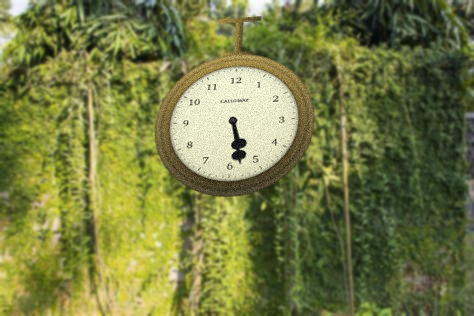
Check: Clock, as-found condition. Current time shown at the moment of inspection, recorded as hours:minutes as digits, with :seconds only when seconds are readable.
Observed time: 5:28
